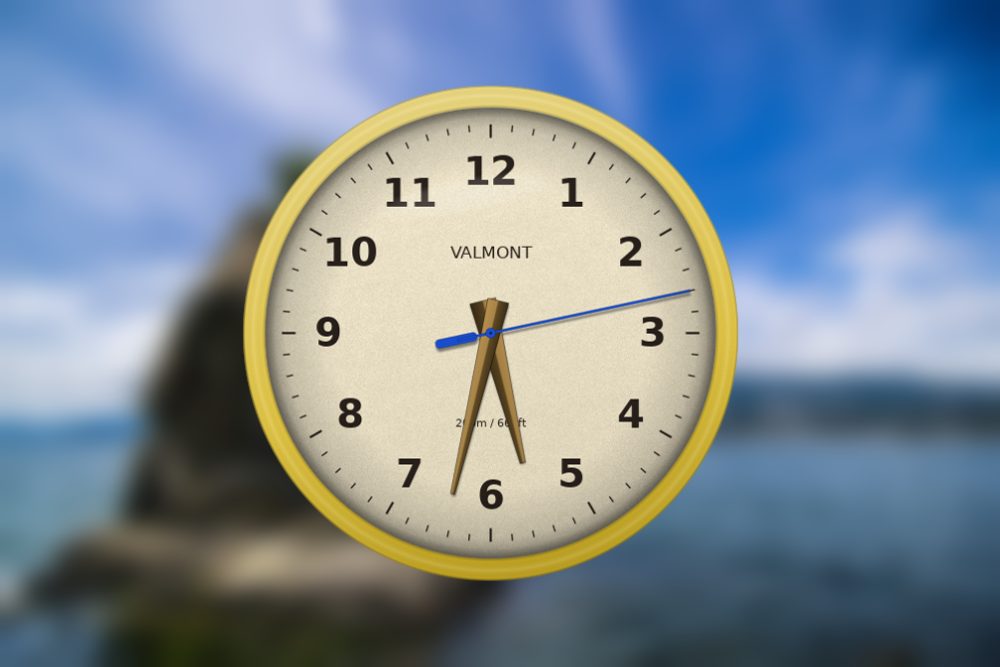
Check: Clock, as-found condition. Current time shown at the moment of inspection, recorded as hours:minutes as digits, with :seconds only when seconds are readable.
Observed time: 5:32:13
